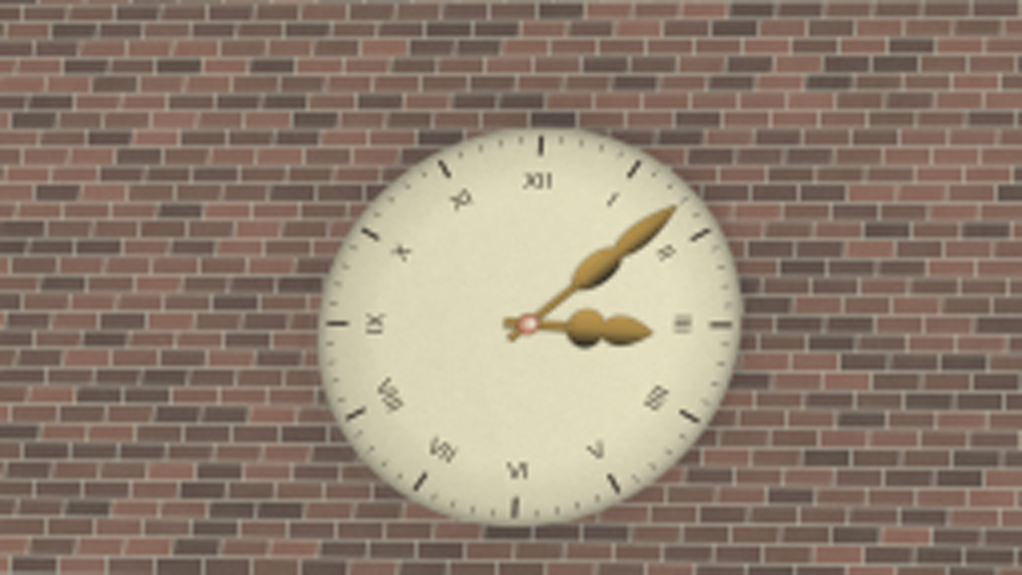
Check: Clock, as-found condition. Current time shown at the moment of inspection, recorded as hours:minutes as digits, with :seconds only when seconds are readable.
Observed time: 3:08
